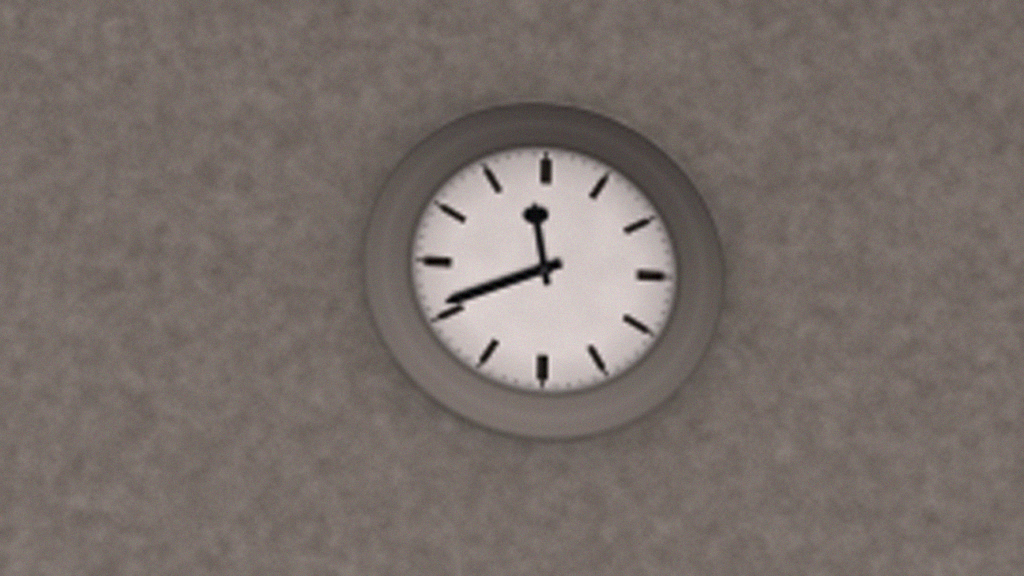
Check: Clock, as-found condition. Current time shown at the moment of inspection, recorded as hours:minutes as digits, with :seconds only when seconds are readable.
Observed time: 11:41
